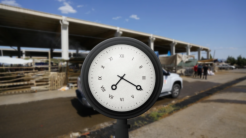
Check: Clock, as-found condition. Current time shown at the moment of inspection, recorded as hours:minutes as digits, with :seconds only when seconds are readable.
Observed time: 7:20
